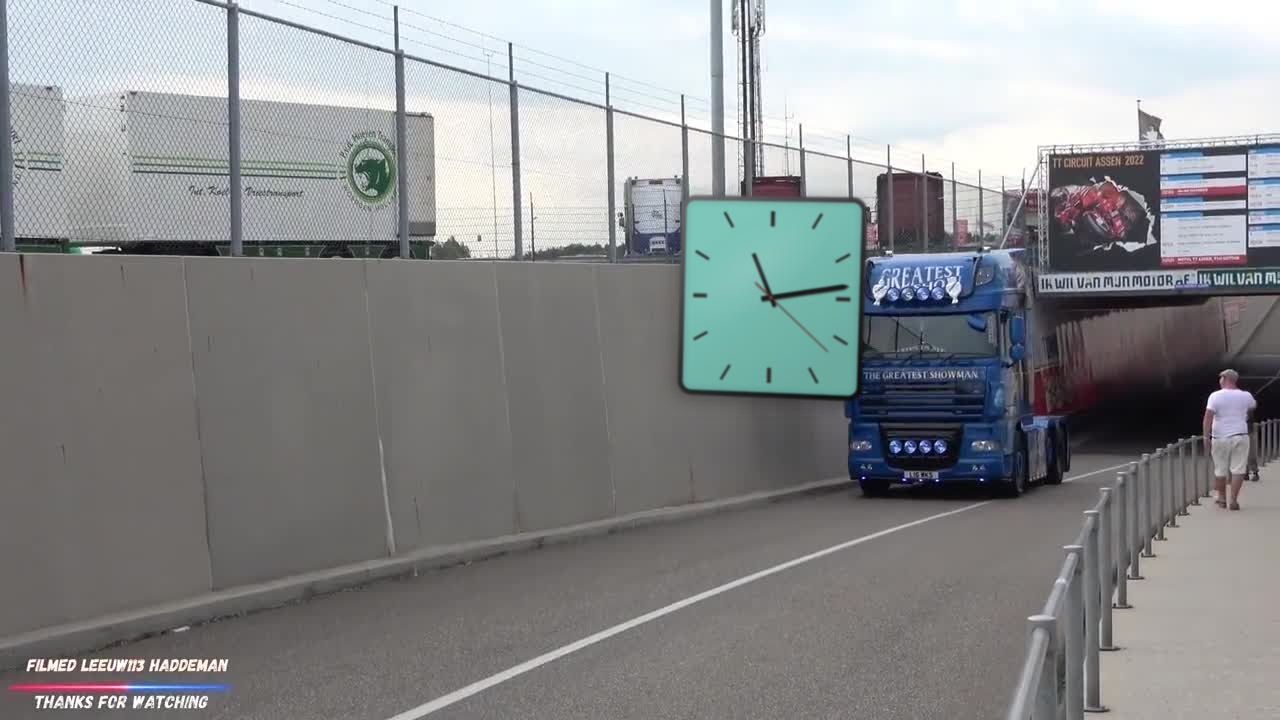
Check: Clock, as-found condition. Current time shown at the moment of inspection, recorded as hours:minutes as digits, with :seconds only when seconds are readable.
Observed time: 11:13:22
